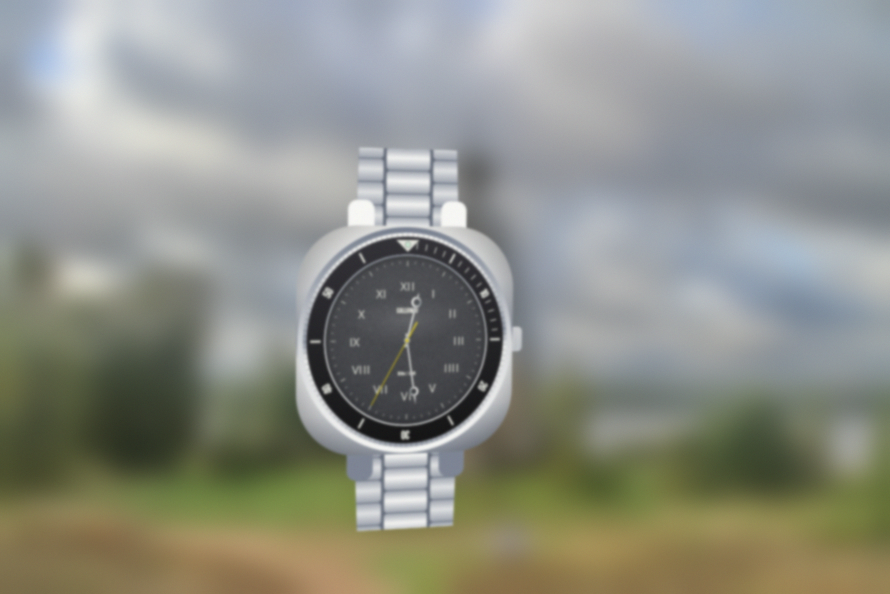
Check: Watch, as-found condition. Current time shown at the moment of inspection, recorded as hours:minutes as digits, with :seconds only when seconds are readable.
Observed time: 12:28:35
